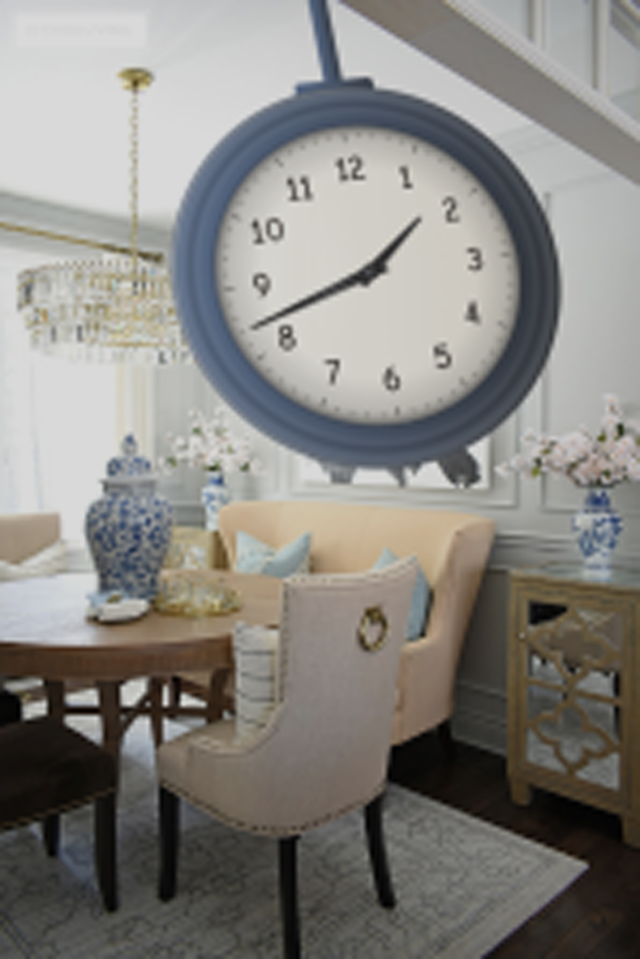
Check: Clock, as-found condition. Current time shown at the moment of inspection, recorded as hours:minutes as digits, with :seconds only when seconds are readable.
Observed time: 1:42
